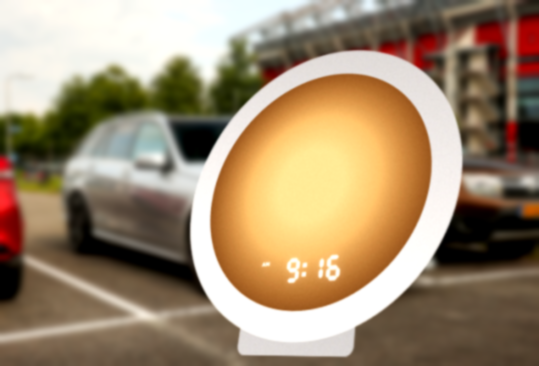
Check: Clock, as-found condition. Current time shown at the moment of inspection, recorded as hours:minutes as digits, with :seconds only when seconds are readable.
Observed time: 9:16
